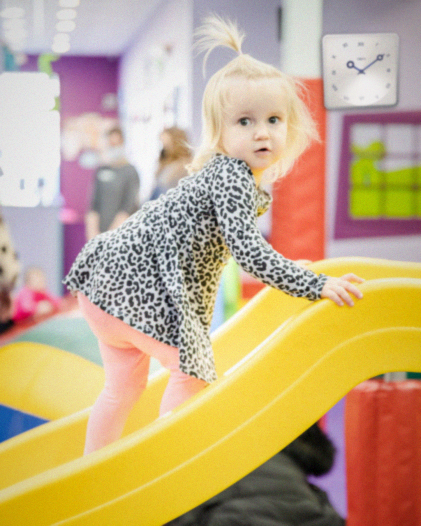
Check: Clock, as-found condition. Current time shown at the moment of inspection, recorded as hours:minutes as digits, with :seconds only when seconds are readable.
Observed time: 10:09
